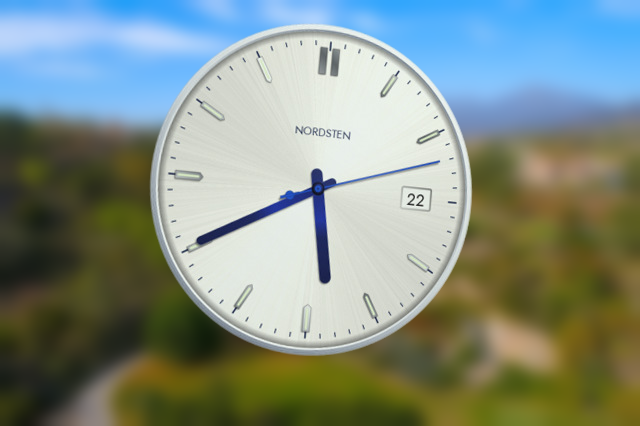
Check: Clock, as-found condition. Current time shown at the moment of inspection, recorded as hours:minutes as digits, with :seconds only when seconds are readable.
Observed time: 5:40:12
